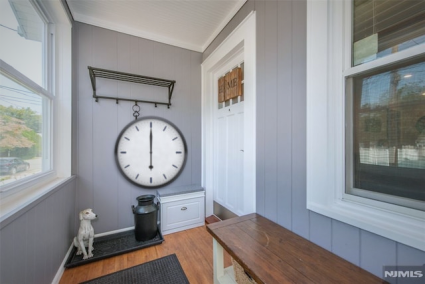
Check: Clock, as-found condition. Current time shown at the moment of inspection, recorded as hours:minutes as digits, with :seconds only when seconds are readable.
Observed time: 6:00
